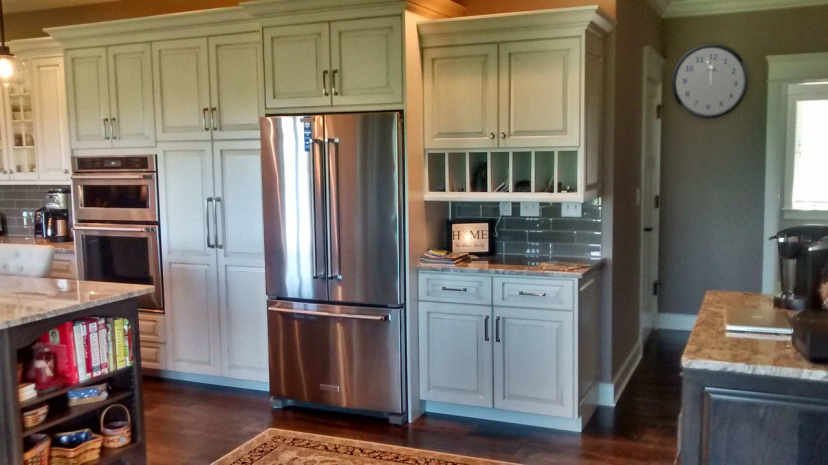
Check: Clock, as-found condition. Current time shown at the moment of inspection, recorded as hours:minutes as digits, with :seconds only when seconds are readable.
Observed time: 11:58
